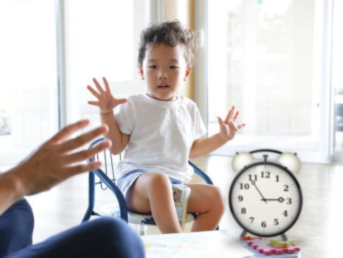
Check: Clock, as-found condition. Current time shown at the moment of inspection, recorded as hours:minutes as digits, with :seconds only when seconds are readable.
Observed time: 2:54
